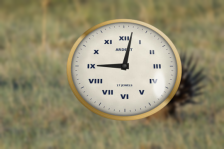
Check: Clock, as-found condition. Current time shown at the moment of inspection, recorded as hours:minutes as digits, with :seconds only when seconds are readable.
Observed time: 9:02
